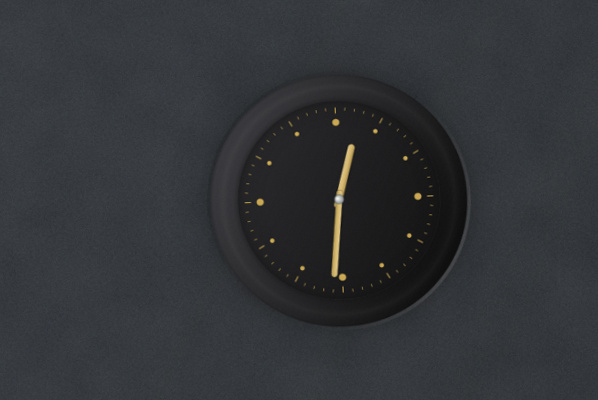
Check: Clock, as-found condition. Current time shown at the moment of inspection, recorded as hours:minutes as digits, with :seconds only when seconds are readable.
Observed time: 12:31
